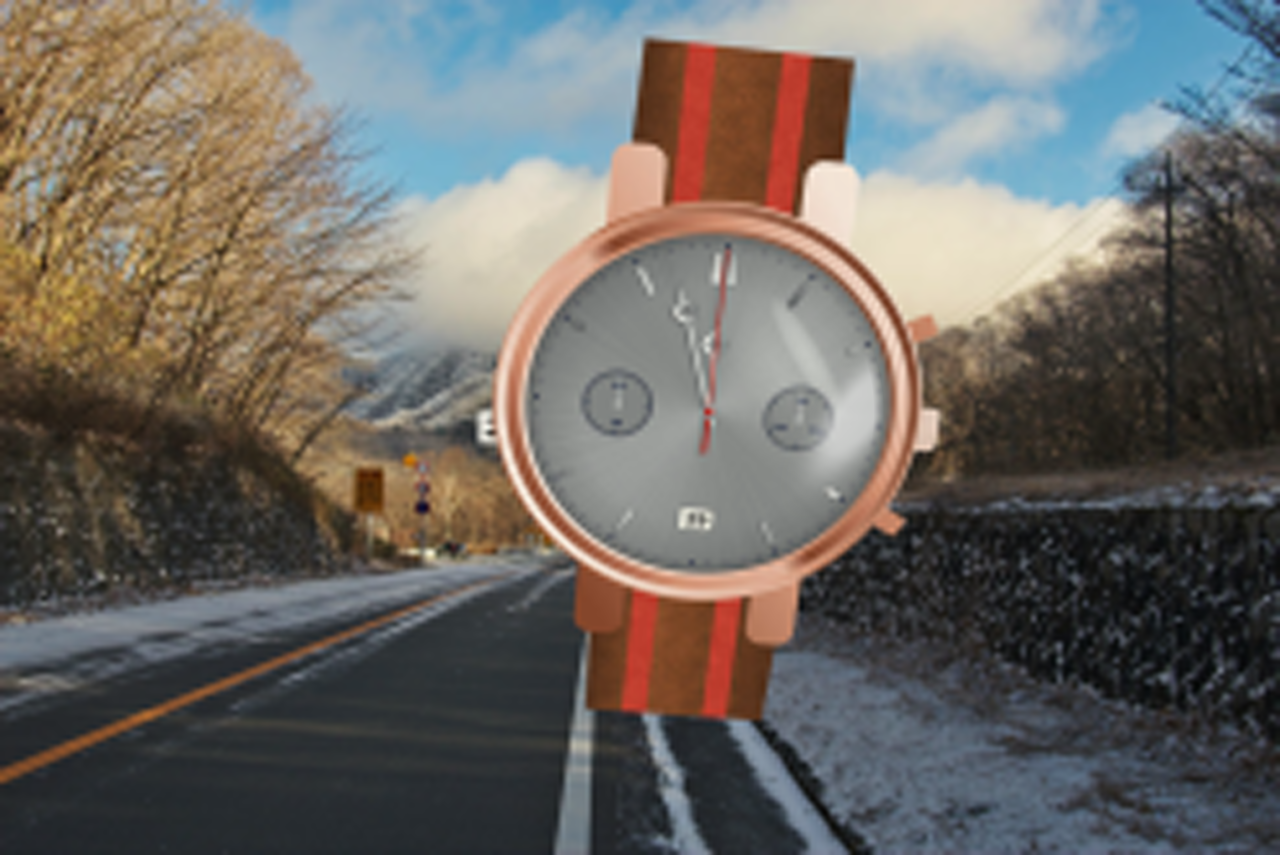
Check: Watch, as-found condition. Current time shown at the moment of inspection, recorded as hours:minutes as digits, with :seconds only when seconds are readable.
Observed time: 11:57
